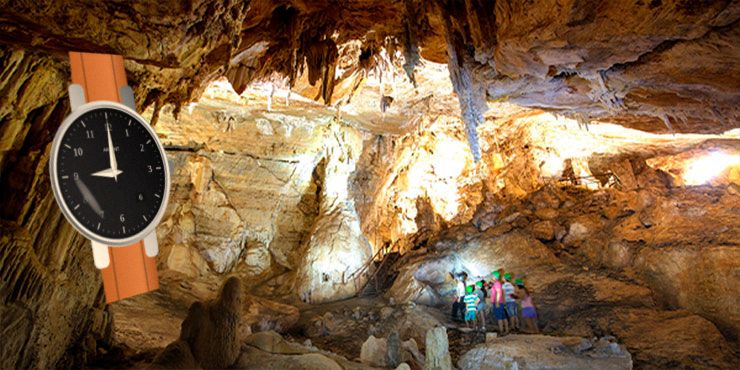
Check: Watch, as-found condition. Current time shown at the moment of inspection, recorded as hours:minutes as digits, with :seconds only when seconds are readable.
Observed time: 9:00
